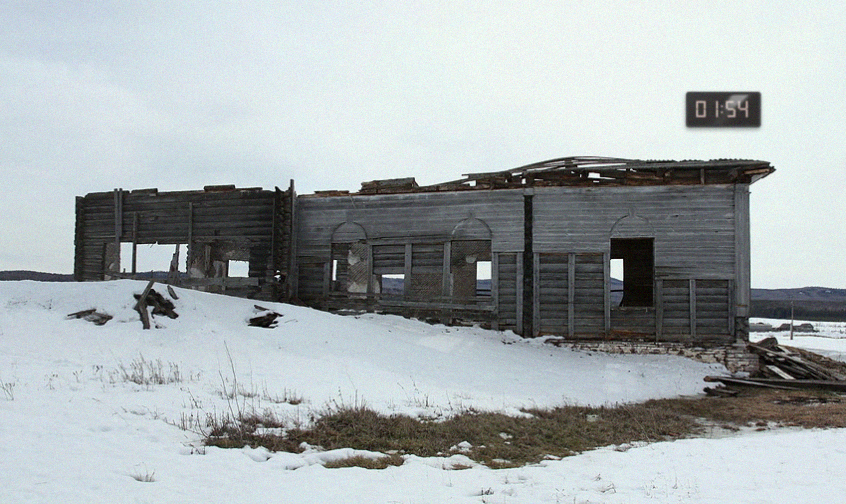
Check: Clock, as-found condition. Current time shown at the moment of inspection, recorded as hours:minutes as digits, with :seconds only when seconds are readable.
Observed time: 1:54
